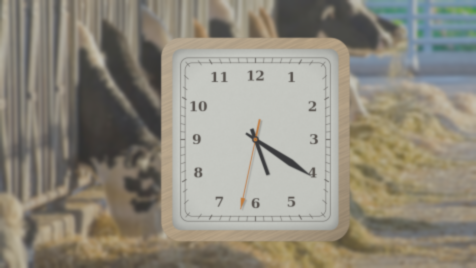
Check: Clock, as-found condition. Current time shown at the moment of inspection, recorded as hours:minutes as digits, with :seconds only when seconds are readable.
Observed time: 5:20:32
